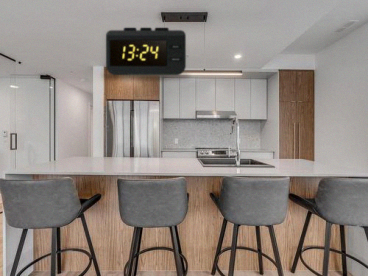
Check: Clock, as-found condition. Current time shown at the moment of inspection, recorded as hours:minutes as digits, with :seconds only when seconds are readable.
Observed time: 13:24
